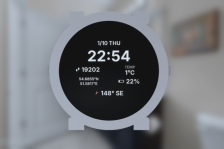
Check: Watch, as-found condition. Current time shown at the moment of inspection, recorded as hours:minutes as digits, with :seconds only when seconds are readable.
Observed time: 22:54
